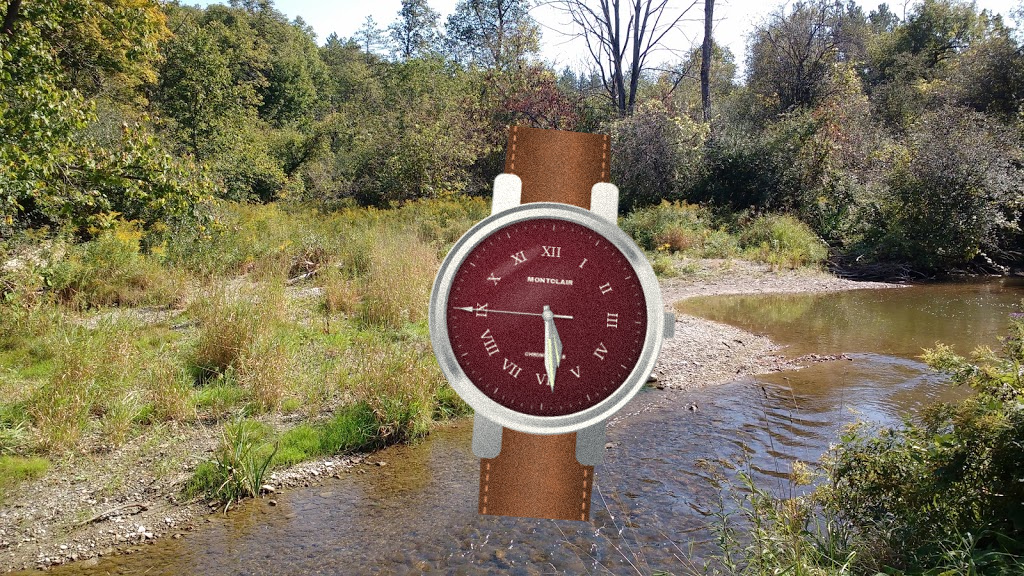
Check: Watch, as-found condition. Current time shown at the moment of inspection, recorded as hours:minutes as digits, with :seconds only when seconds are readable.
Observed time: 5:28:45
